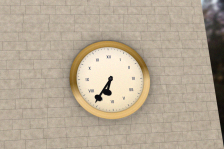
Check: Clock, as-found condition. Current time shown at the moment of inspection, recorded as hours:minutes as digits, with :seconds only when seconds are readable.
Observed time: 6:36
